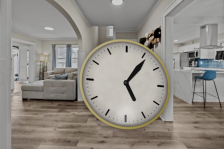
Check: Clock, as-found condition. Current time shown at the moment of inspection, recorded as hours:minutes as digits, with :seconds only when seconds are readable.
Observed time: 5:06
